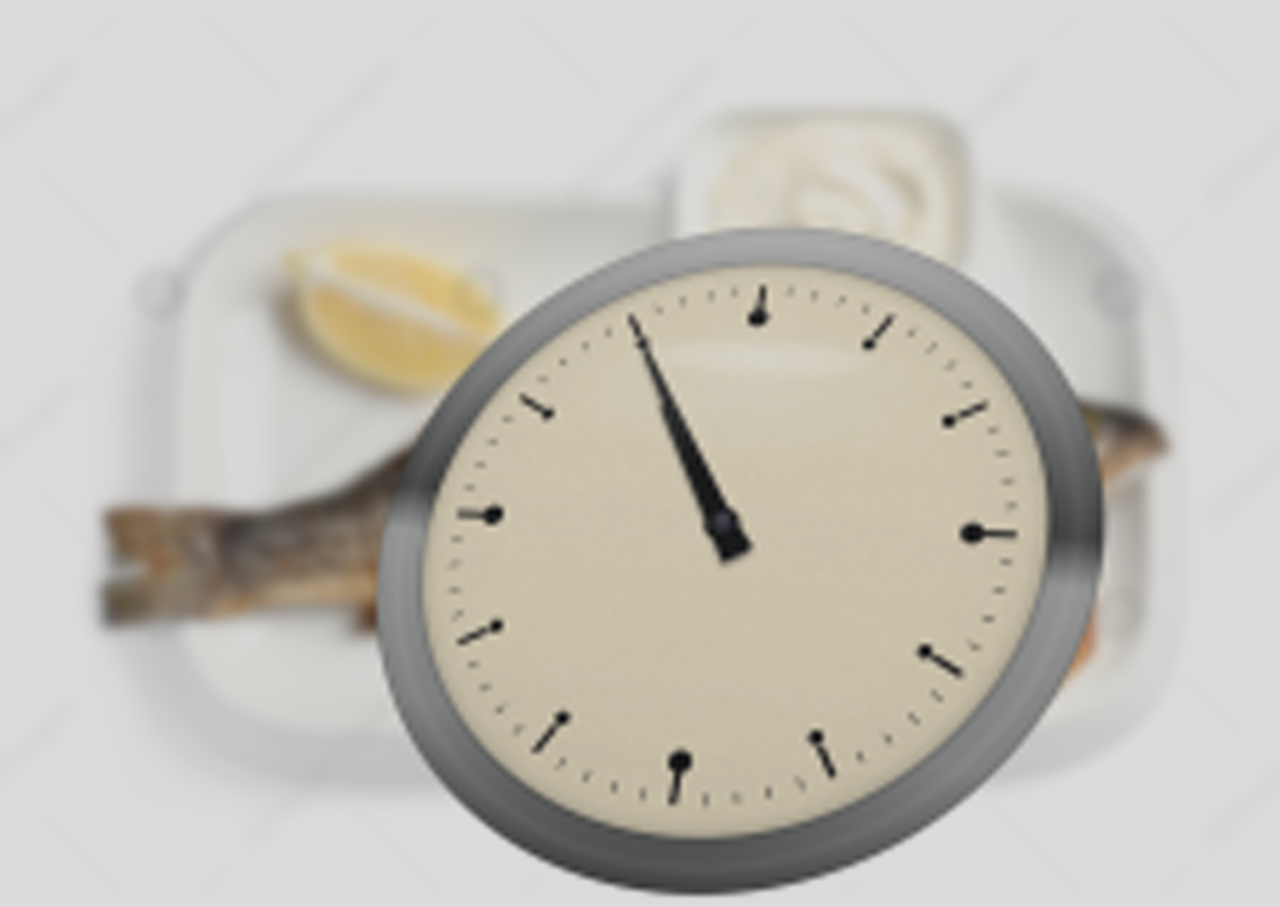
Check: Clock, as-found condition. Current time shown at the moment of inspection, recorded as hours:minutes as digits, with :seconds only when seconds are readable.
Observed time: 10:55
